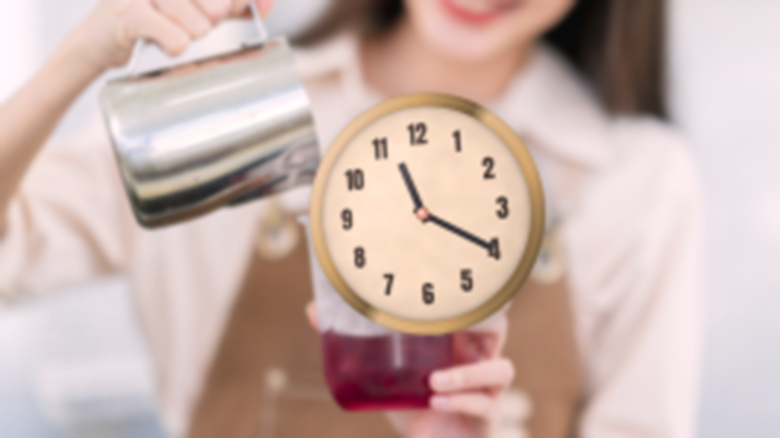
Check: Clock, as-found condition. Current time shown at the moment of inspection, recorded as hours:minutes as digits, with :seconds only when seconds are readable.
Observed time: 11:20
